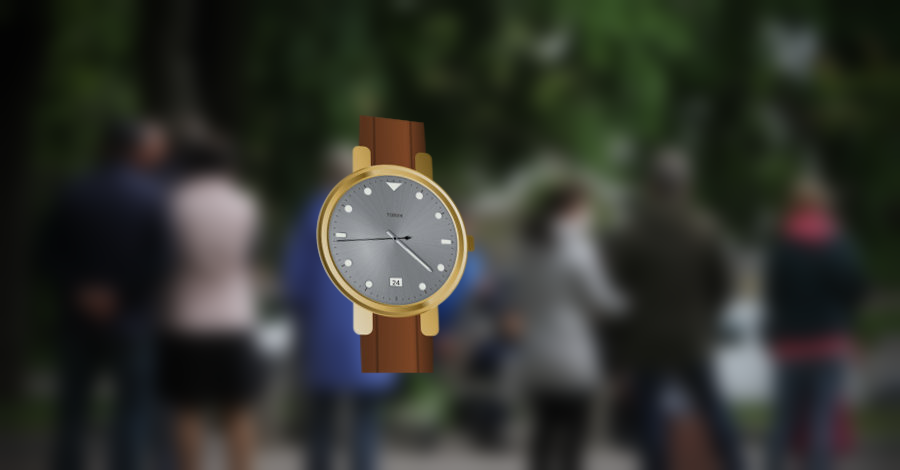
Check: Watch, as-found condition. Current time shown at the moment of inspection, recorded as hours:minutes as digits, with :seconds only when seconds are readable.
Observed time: 4:21:44
